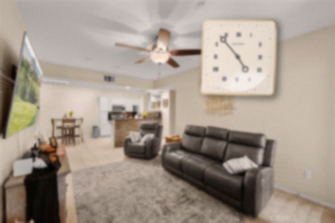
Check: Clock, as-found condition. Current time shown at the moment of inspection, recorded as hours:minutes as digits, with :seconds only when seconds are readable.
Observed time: 4:53
